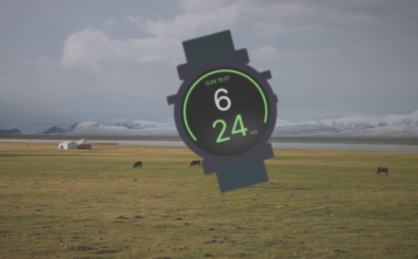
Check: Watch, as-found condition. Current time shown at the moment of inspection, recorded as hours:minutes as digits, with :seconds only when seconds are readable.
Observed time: 6:24
